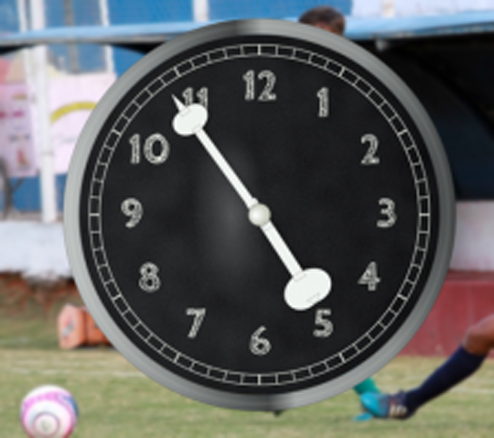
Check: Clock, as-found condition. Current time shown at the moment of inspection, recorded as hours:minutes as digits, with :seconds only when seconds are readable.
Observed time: 4:54
